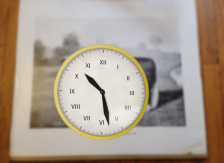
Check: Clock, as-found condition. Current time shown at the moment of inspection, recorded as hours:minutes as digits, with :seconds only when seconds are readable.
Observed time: 10:28
